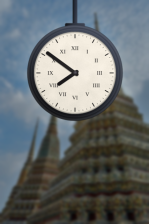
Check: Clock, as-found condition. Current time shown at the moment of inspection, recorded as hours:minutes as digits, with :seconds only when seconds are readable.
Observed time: 7:51
